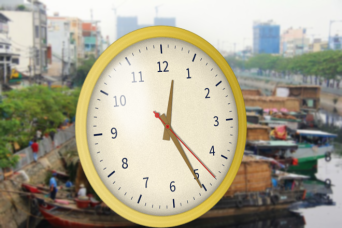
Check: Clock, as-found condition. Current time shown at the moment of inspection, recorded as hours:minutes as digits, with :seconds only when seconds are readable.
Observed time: 12:25:23
